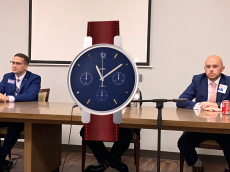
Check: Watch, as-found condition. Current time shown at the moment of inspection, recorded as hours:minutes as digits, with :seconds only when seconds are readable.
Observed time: 11:09
